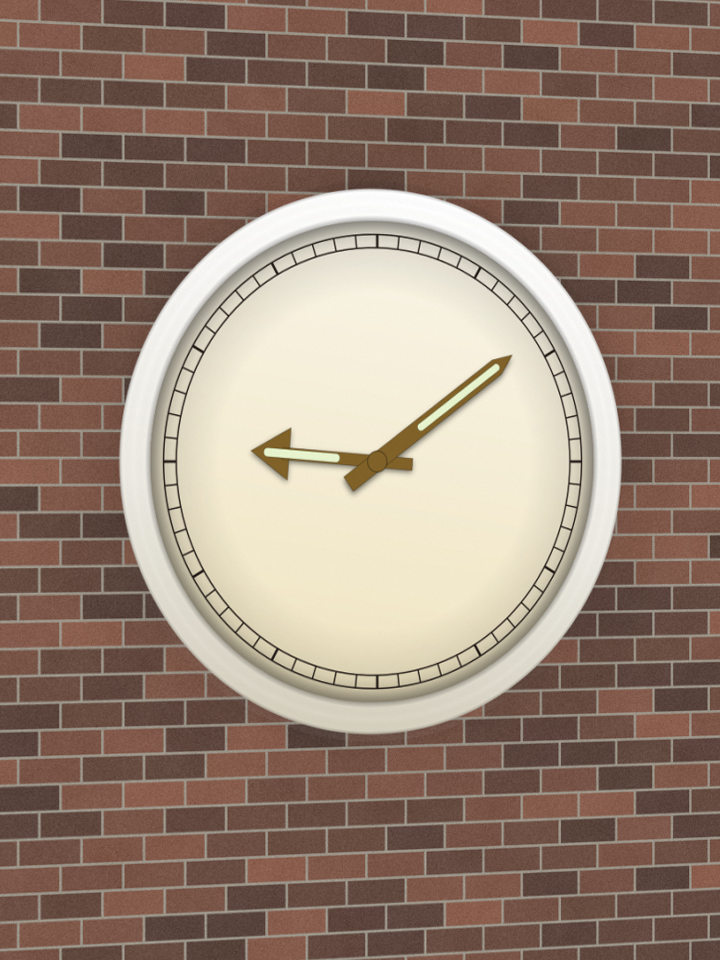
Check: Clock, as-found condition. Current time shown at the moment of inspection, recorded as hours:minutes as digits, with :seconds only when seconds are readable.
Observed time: 9:09
